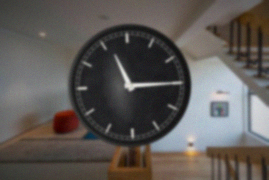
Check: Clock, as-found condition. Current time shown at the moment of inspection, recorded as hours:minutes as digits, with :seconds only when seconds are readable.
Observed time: 11:15
